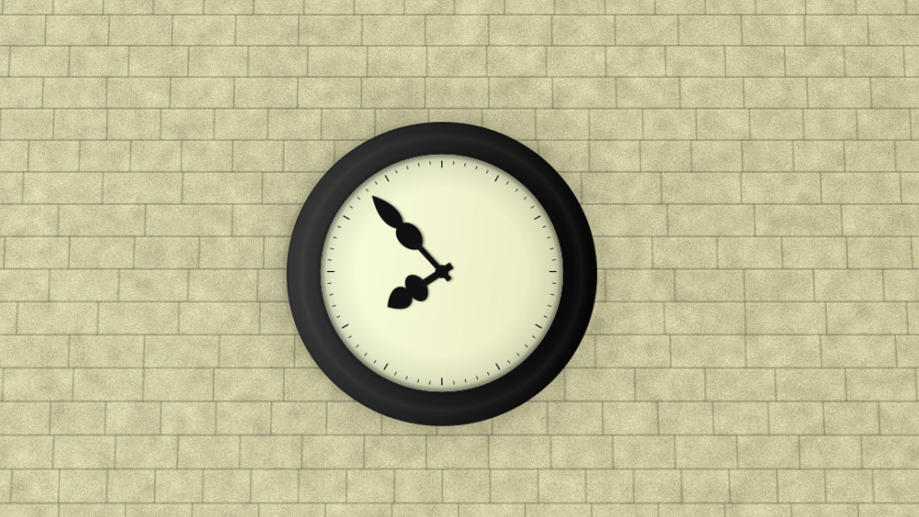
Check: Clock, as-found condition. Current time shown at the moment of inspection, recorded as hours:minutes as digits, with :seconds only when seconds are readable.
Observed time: 7:53
